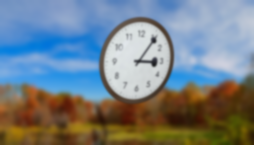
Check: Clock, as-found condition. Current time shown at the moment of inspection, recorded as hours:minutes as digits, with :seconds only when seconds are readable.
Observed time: 3:06
